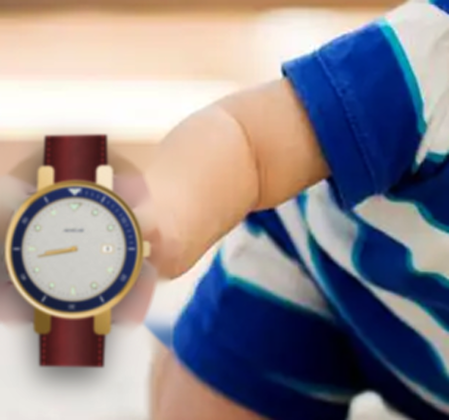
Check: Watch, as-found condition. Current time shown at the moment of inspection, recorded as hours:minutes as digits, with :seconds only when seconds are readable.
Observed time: 8:43
